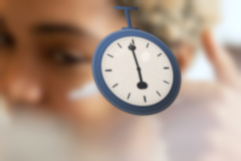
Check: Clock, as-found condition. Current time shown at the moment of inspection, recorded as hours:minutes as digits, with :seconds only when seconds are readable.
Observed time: 5:59
